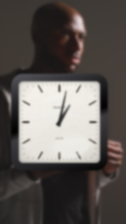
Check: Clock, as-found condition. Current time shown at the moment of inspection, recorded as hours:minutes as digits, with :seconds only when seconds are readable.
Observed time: 1:02
